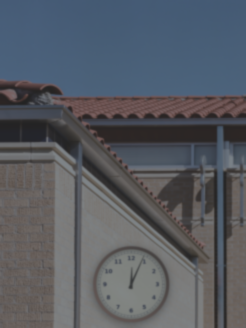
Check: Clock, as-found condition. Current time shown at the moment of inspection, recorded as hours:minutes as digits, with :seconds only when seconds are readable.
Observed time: 12:04
